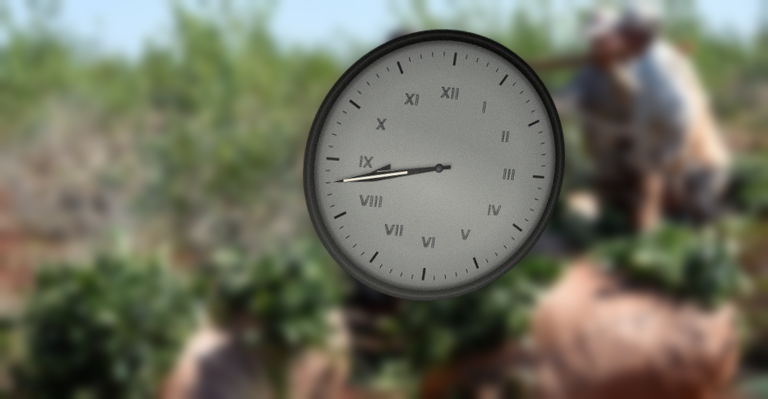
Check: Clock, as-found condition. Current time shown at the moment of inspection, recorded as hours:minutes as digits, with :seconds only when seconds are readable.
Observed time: 8:43
